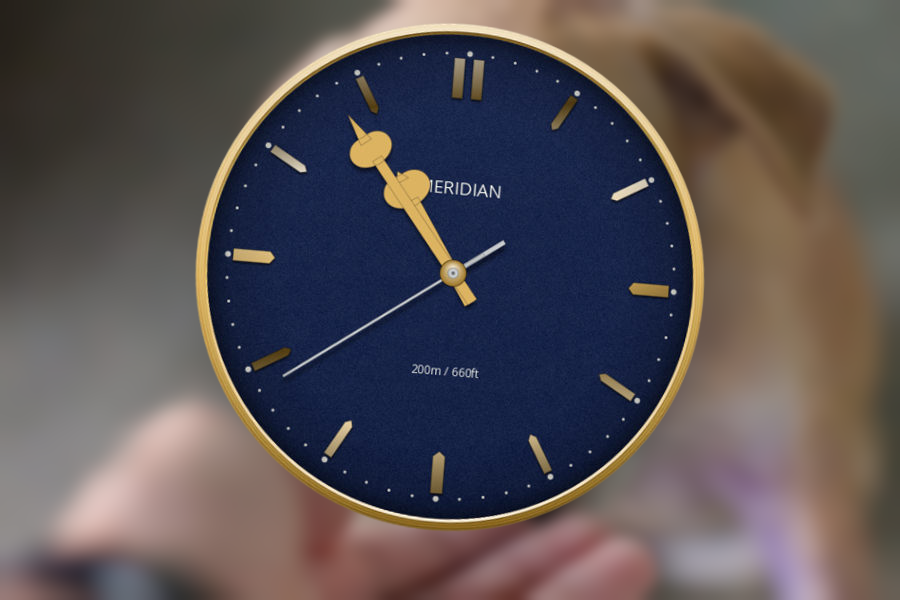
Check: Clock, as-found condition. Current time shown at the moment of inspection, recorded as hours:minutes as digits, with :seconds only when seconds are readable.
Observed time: 10:53:39
